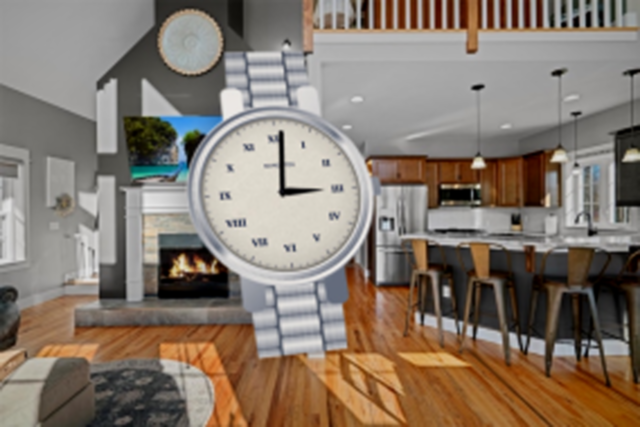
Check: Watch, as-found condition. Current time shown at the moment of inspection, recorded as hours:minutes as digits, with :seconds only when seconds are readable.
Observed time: 3:01
